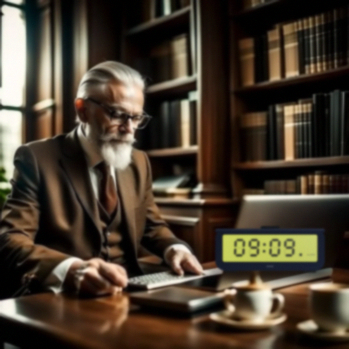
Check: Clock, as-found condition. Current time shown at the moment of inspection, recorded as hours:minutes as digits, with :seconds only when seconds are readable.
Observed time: 9:09
